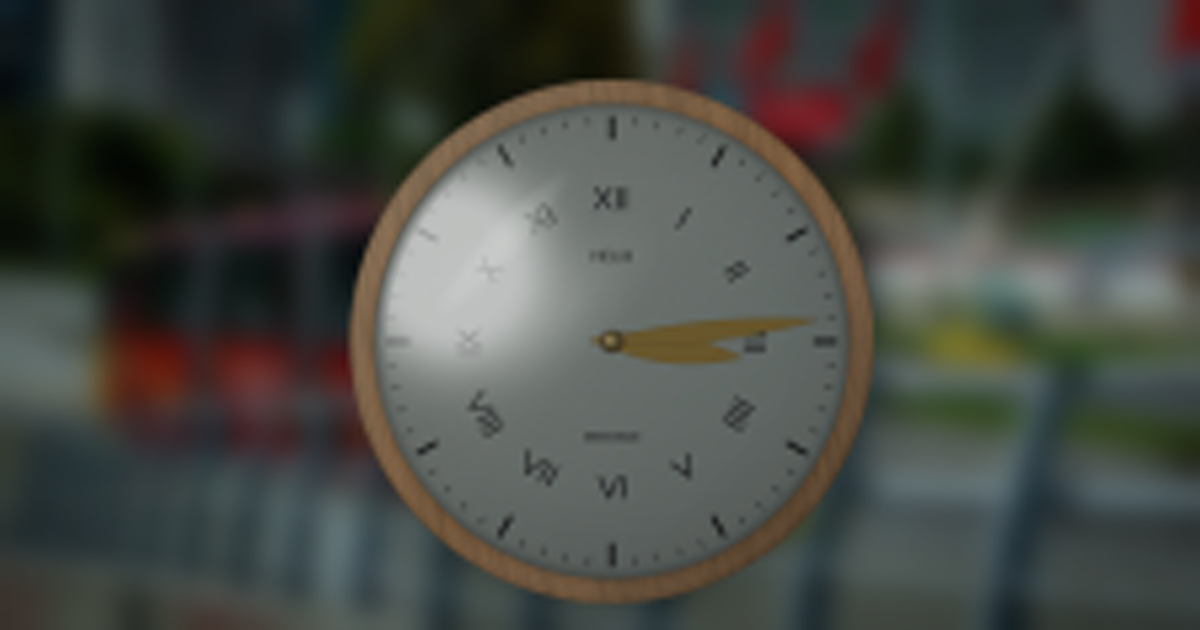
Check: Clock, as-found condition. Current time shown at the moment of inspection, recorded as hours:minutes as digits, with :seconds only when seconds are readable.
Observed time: 3:14
